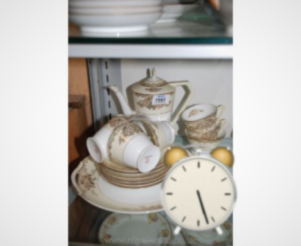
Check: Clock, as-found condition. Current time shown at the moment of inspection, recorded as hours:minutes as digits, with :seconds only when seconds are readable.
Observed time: 5:27
